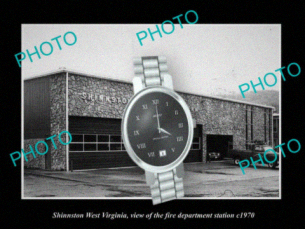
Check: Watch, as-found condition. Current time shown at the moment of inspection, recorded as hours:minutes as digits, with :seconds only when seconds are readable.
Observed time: 4:00
